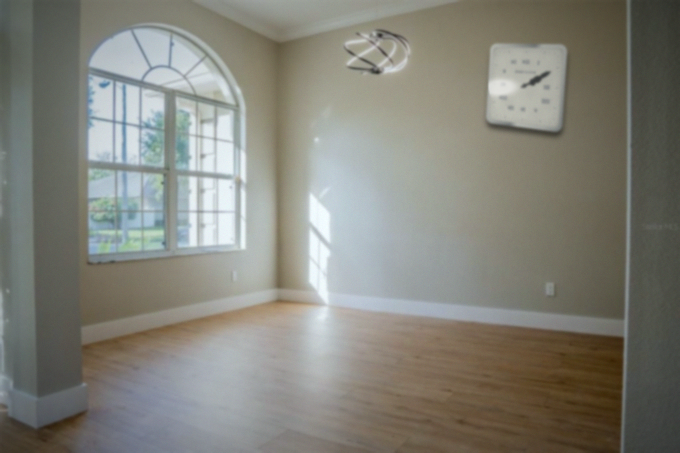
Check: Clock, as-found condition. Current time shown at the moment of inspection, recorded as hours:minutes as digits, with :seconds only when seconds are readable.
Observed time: 2:10
